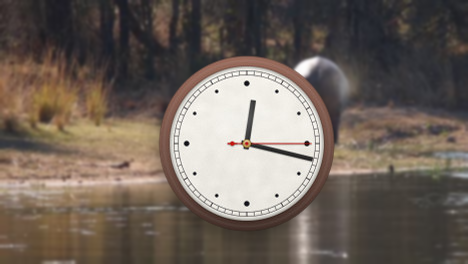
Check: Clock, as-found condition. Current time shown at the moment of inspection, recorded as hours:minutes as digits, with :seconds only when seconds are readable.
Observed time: 12:17:15
